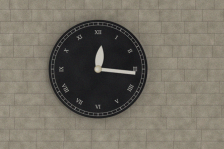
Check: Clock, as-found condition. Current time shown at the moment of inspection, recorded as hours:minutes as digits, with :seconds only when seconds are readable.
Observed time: 12:16
